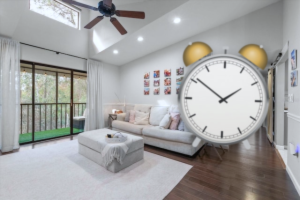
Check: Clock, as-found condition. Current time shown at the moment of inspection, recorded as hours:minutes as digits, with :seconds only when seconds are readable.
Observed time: 1:51
